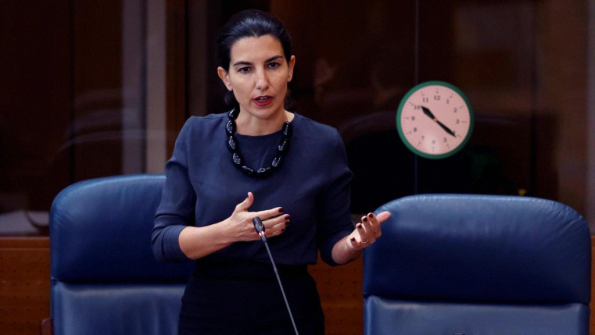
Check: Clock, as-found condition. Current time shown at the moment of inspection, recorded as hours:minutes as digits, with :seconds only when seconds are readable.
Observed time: 10:21
